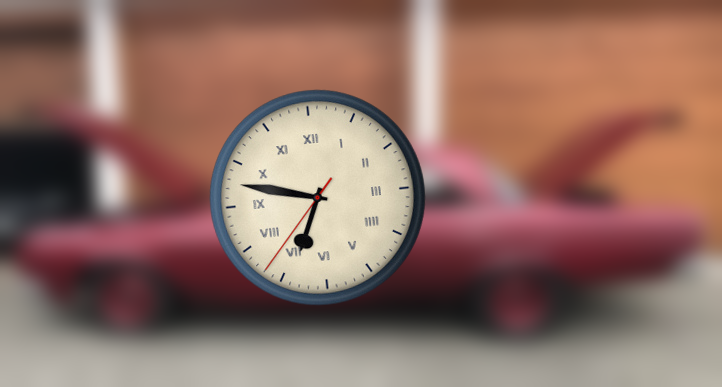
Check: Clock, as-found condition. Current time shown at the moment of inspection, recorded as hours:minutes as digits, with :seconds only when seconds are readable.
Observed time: 6:47:37
